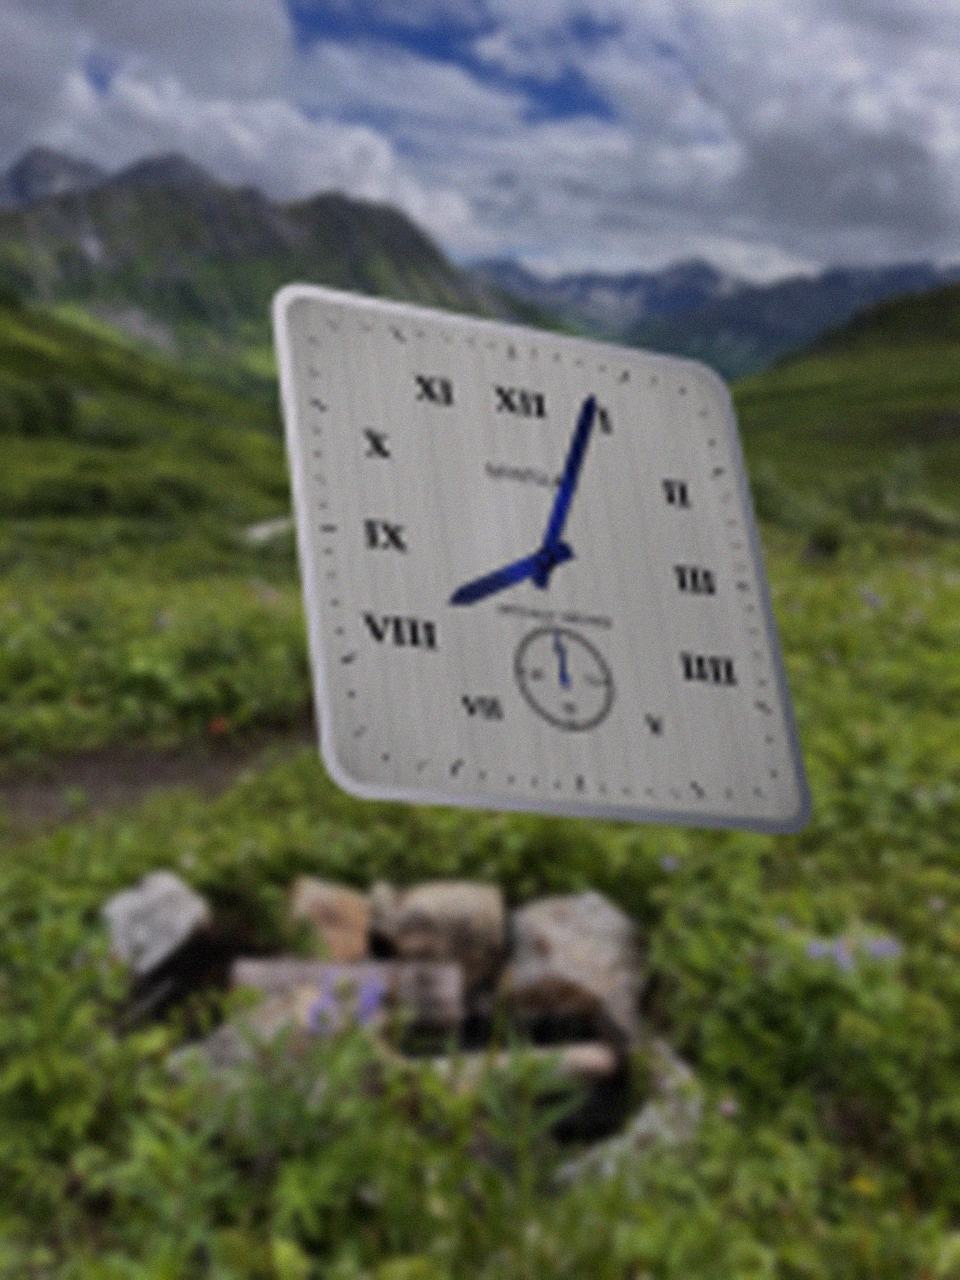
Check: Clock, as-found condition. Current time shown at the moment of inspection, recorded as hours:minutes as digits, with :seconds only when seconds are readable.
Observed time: 8:04
